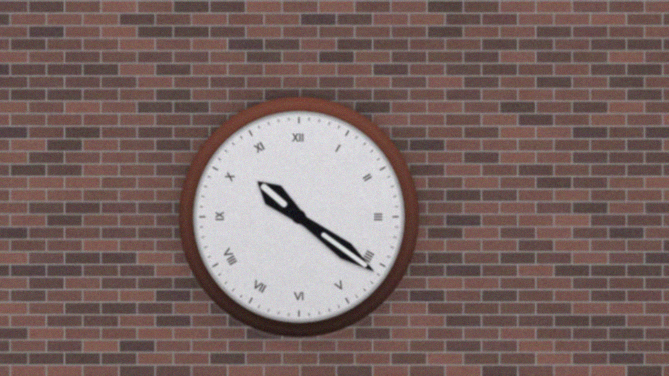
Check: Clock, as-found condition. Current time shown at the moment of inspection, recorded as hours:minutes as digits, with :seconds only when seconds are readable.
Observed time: 10:21
